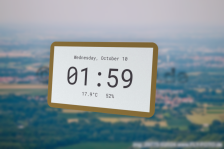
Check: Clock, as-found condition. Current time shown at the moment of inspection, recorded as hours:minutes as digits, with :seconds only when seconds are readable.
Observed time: 1:59
